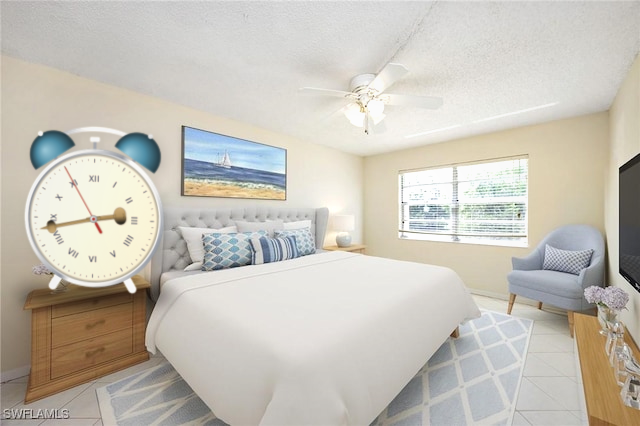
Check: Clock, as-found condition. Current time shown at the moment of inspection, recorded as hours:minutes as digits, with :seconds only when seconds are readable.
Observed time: 2:42:55
